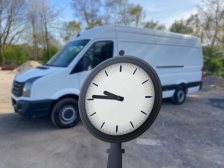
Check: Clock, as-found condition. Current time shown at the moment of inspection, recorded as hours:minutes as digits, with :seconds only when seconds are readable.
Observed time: 9:46
